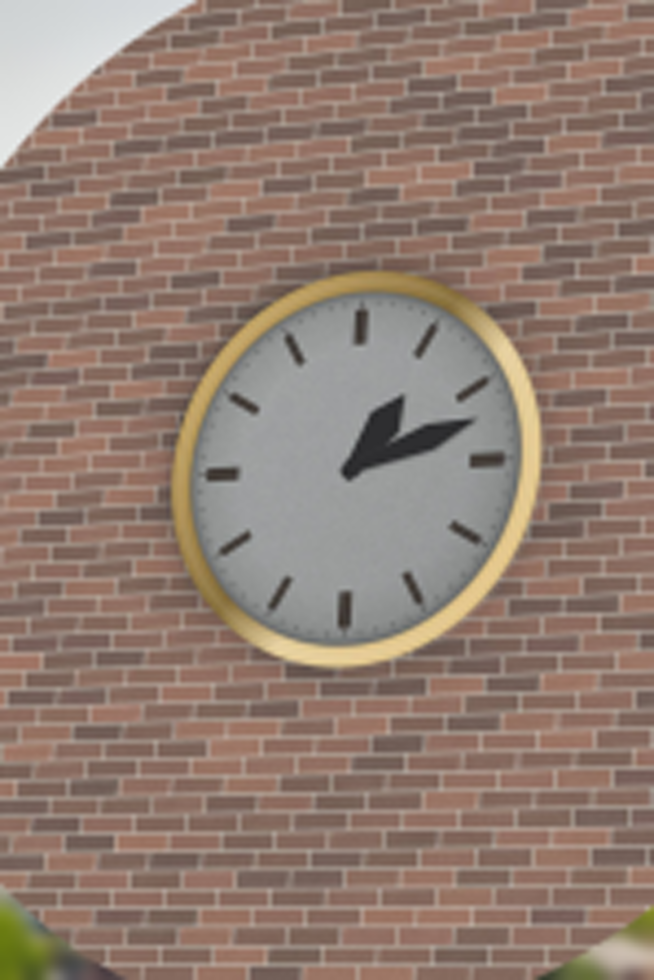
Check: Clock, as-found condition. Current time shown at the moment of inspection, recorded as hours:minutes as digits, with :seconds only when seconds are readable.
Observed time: 1:12
